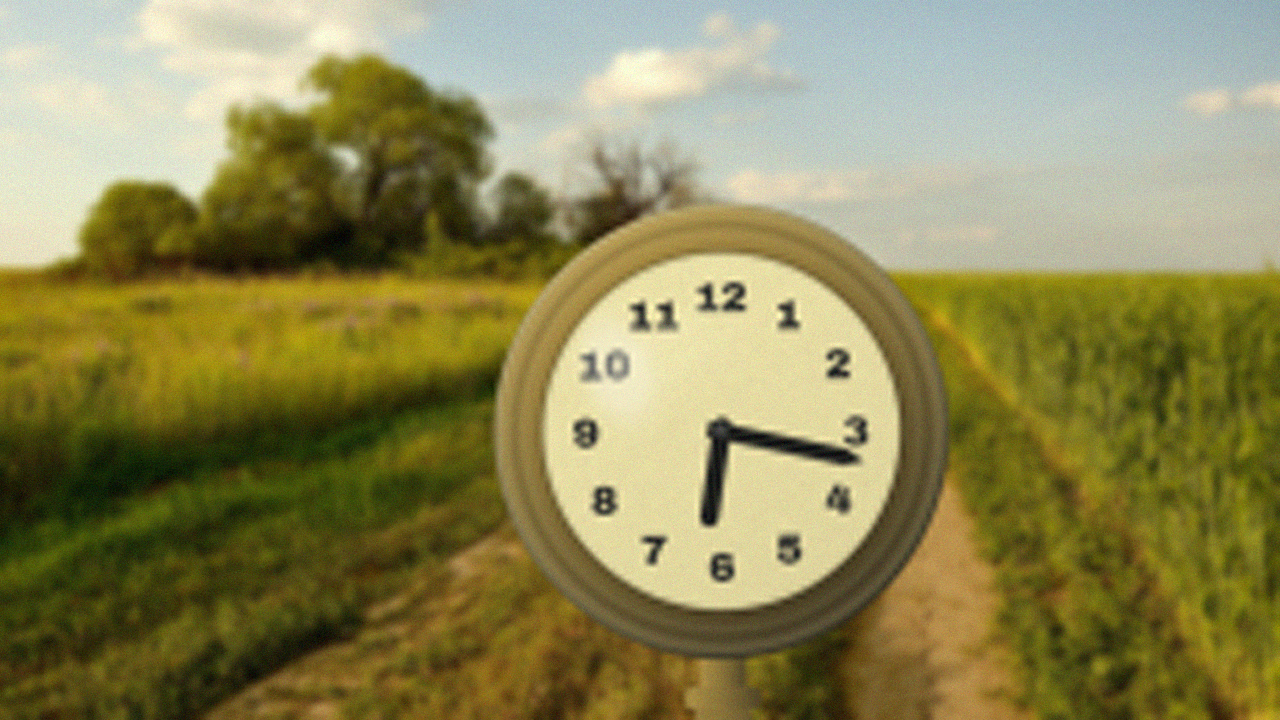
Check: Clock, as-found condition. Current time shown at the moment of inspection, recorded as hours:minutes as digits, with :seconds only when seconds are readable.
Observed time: 6:17
